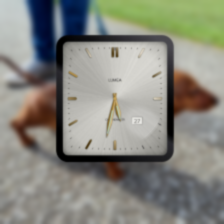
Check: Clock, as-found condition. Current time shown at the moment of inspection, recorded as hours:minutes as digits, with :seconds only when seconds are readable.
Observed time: 5:32
